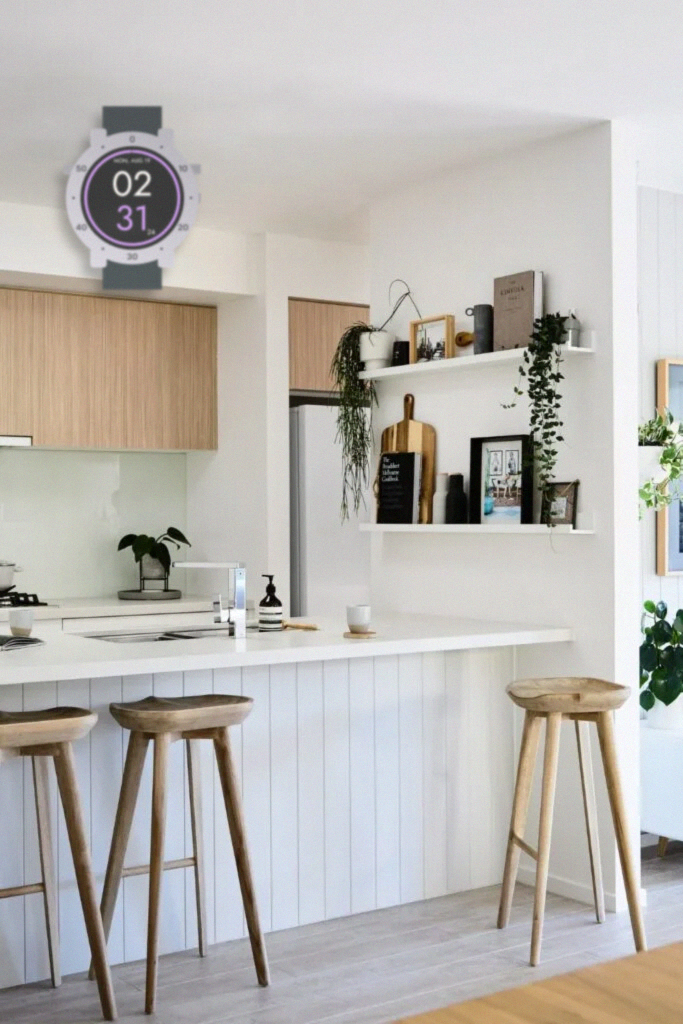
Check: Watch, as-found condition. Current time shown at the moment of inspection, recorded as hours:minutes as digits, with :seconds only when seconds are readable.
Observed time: 2:31
